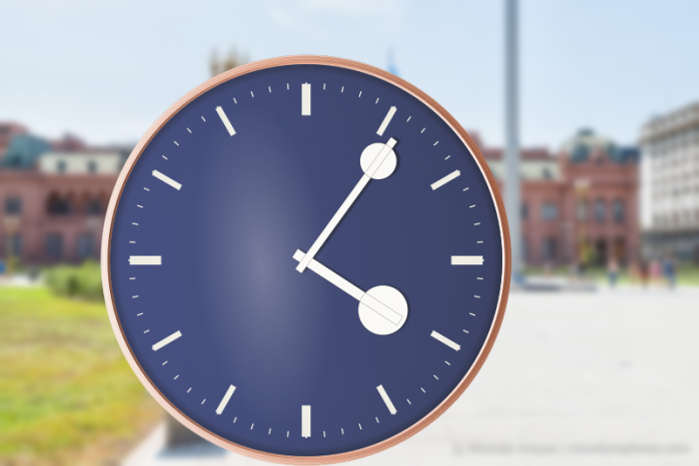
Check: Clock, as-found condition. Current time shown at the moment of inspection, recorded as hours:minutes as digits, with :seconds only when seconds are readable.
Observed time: 4:06
